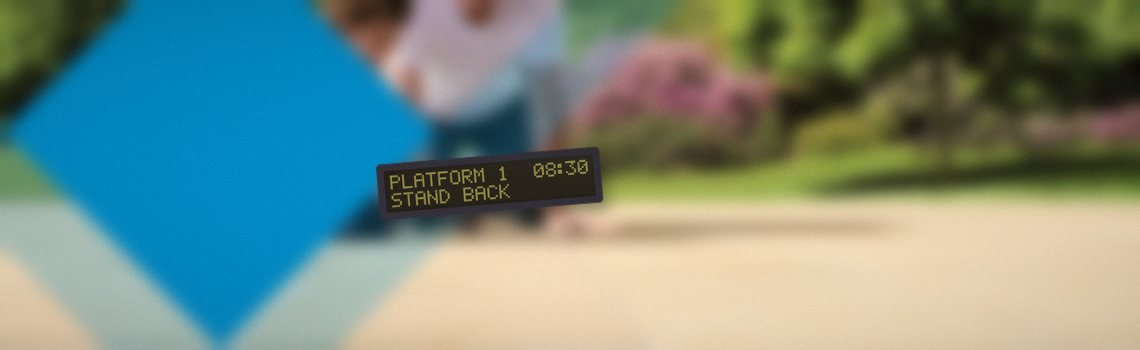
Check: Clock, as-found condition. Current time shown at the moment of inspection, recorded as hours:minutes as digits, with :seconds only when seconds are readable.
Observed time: 8:30
